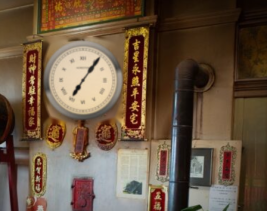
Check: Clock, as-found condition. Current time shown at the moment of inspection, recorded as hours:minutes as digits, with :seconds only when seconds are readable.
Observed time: 7:06
